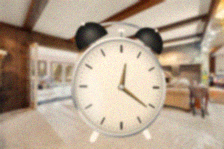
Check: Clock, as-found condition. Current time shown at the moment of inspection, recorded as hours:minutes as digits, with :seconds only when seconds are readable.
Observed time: 12:21
